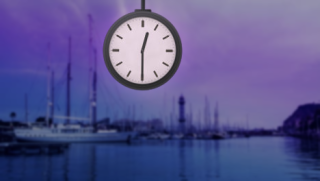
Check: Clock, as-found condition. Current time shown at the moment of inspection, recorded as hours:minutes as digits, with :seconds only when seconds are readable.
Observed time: 12:30
